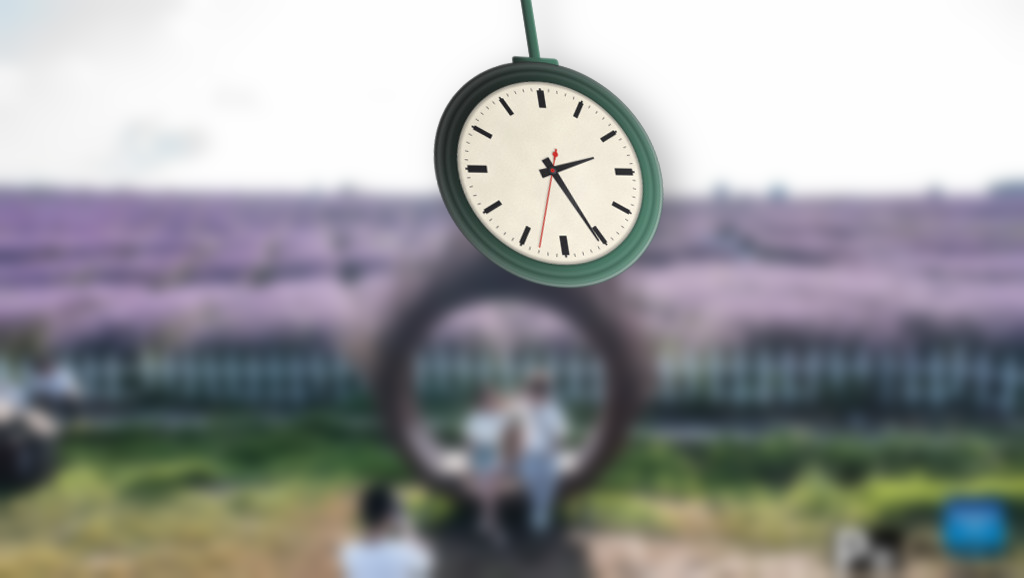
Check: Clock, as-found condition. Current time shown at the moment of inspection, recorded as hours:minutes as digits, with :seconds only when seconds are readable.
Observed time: 2:25:33
